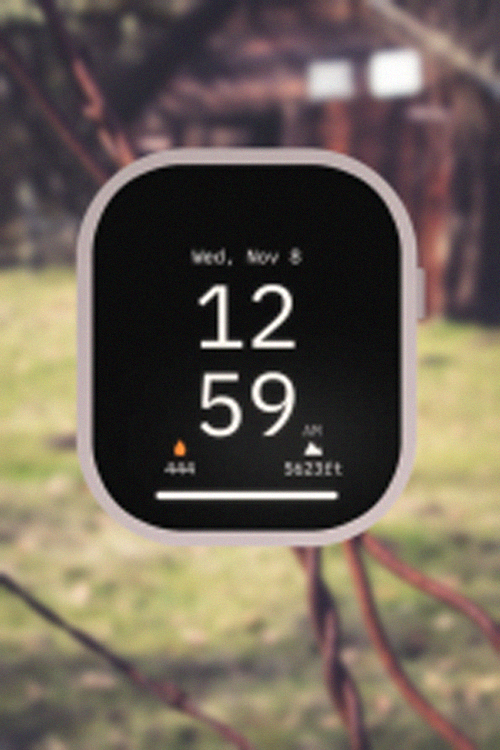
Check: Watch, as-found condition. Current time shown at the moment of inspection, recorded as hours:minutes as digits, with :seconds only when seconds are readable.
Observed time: 12:59
